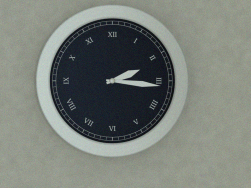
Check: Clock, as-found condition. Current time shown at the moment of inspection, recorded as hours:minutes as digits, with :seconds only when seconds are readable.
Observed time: 2:16
